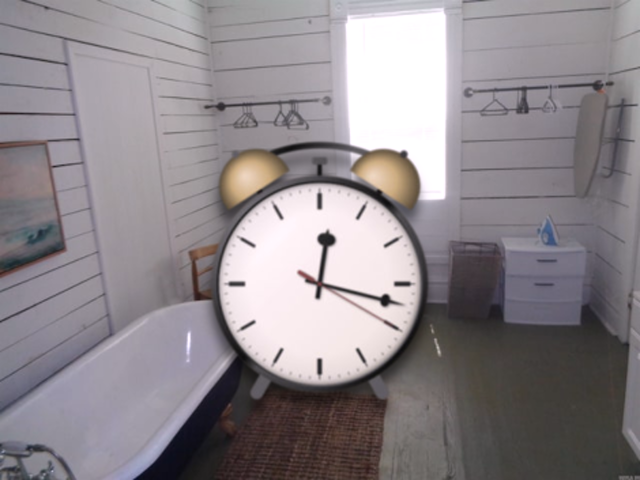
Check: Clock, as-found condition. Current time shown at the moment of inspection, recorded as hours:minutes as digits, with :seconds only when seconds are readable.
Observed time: 12:17:20
